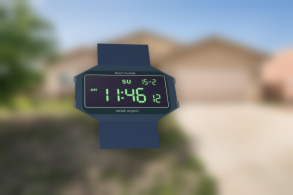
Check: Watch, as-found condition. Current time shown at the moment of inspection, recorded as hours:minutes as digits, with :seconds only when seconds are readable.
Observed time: 11:46:12
